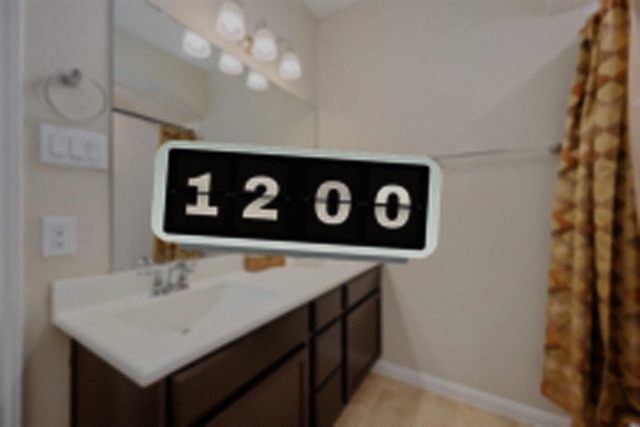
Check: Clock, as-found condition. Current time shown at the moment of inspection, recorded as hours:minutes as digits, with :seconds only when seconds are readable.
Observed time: 12:00
